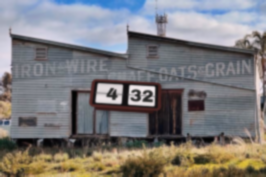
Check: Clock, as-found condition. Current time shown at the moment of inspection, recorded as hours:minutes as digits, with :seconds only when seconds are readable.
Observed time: 4:32
